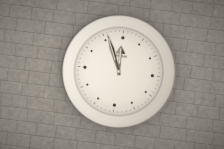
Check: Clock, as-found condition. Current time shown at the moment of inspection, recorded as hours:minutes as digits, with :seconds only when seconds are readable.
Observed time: 11:56
